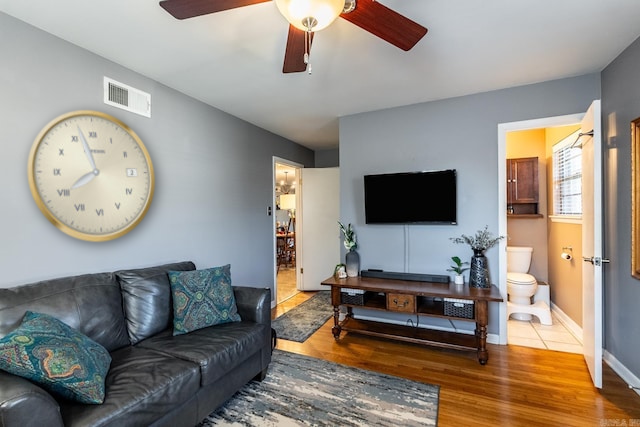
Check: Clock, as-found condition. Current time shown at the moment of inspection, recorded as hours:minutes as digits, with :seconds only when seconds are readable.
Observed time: 7:57
